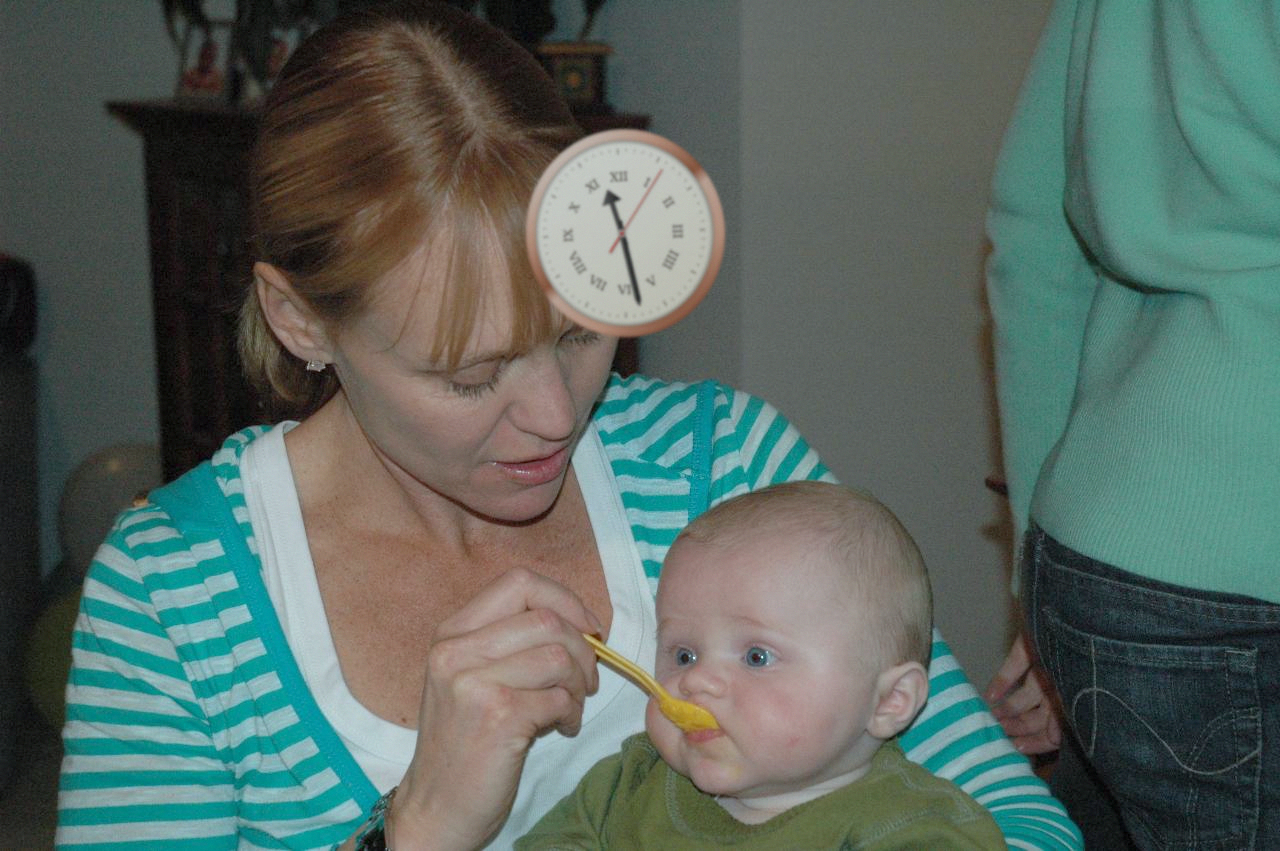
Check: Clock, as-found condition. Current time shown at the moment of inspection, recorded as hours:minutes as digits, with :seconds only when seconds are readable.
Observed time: 11:28:06
